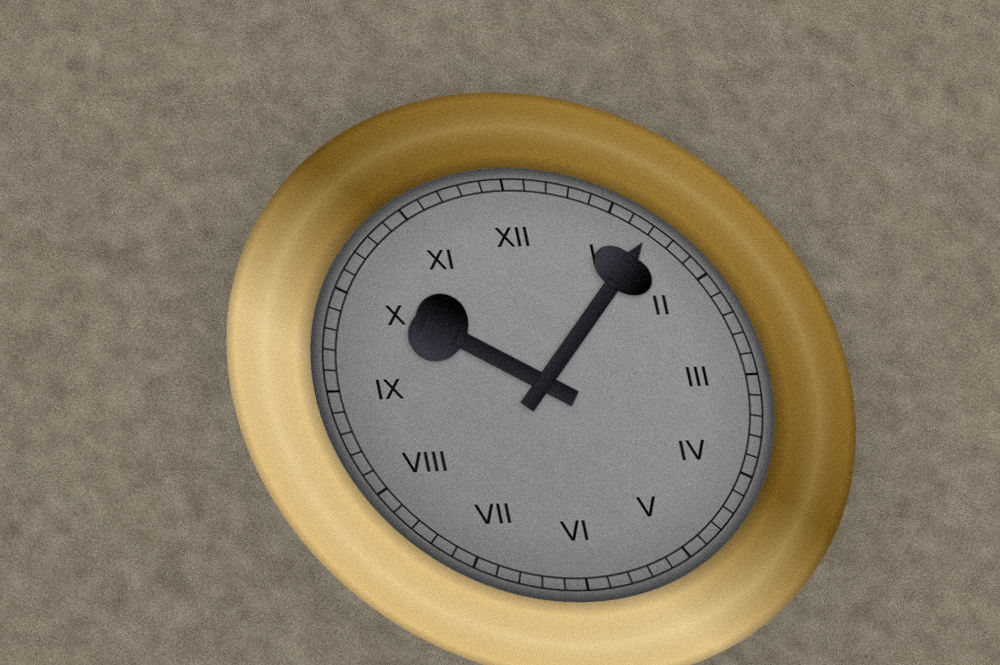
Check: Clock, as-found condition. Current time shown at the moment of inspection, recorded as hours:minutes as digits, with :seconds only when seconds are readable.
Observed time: 10:07
